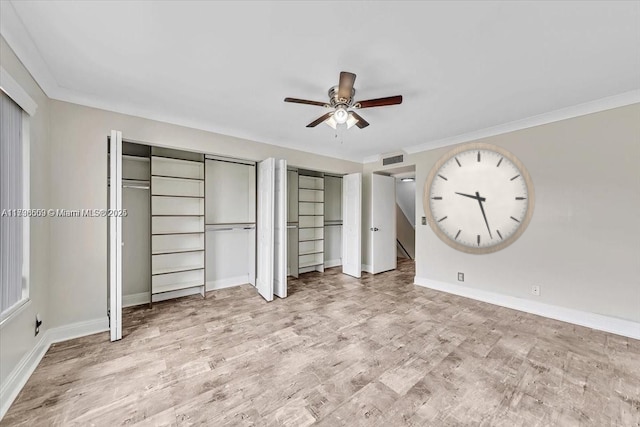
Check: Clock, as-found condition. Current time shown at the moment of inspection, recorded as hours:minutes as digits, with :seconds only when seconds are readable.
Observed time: 9:27
